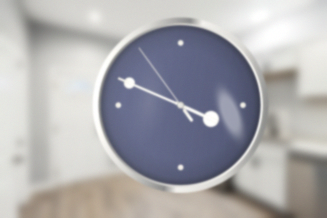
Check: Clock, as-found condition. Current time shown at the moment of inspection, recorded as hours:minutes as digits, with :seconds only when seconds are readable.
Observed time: 3:48:54
